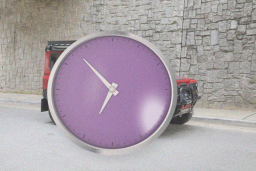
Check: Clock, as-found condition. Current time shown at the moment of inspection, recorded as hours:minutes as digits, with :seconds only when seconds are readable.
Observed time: 6:53
